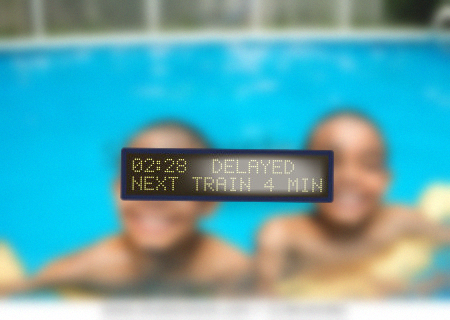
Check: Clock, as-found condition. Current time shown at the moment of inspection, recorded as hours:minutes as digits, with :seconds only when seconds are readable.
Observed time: 2:28
